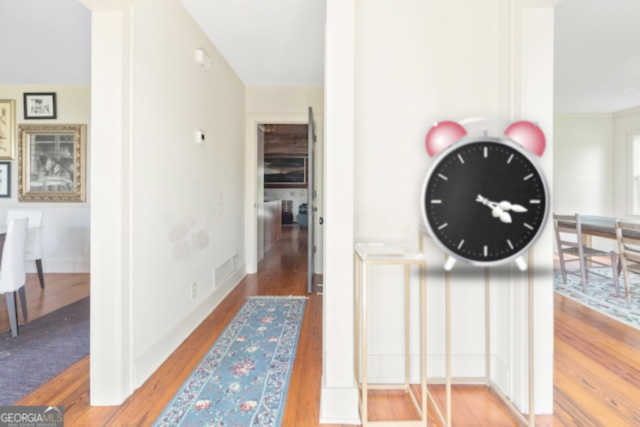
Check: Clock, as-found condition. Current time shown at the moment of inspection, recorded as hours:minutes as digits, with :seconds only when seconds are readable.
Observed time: 4:17
